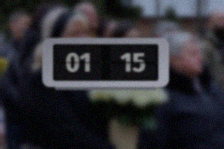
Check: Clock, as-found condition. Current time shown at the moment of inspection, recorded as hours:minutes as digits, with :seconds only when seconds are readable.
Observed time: 1:15
